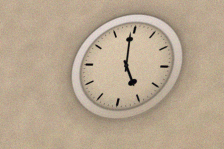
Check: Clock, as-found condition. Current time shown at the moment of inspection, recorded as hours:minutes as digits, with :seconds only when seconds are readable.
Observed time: 4:59
